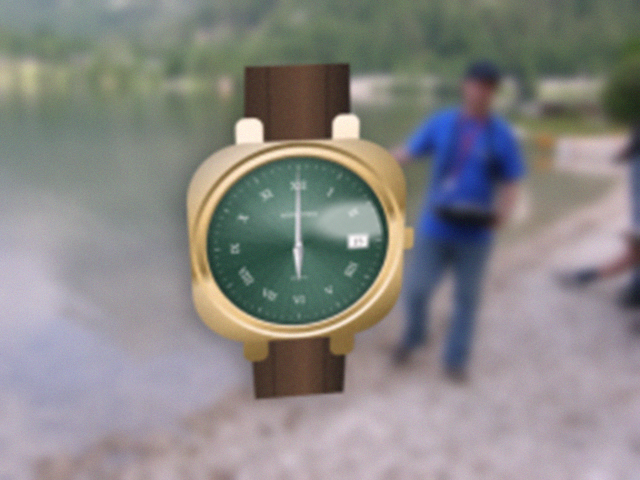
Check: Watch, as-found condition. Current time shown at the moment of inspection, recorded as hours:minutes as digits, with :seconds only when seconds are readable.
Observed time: 6:00
